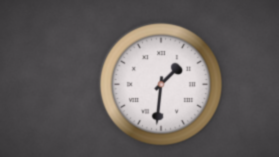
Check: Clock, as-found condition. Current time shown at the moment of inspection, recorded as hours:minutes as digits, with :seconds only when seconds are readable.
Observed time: 1:31
